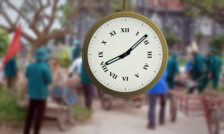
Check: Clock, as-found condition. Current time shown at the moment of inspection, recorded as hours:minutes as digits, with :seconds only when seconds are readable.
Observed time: 8:08
